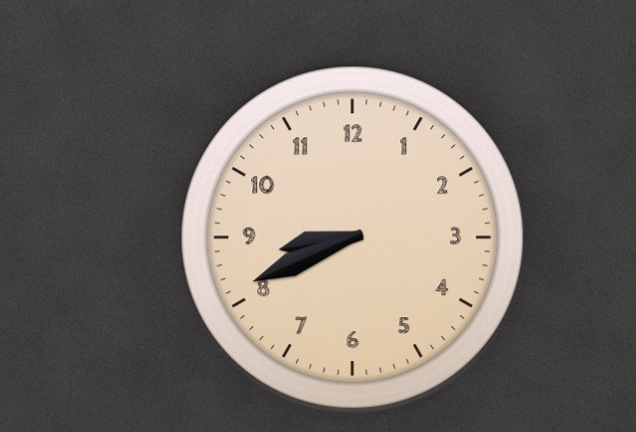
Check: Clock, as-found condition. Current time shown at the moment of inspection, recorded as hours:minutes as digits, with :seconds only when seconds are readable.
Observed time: 8:41
